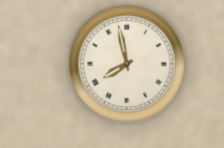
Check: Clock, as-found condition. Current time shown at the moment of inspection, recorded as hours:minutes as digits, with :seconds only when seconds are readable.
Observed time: 7:58
